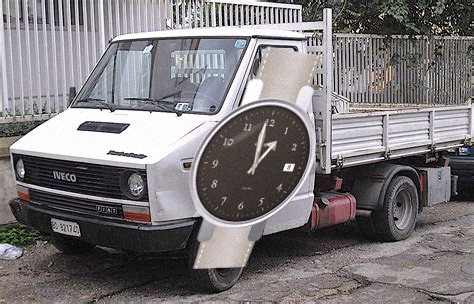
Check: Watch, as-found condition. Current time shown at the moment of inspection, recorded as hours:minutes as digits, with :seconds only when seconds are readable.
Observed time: 12:59
